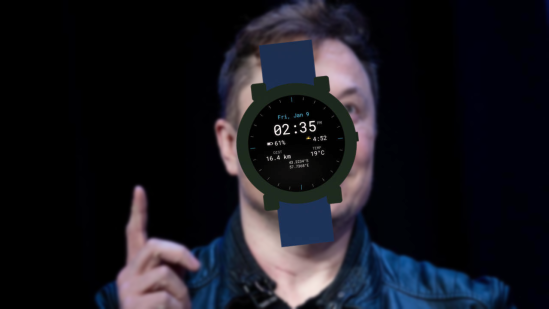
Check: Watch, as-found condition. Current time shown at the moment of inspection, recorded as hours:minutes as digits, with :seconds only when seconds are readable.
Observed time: 2:35
